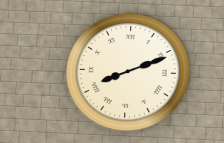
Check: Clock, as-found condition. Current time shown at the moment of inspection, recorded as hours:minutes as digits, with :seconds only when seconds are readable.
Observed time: 8:11
